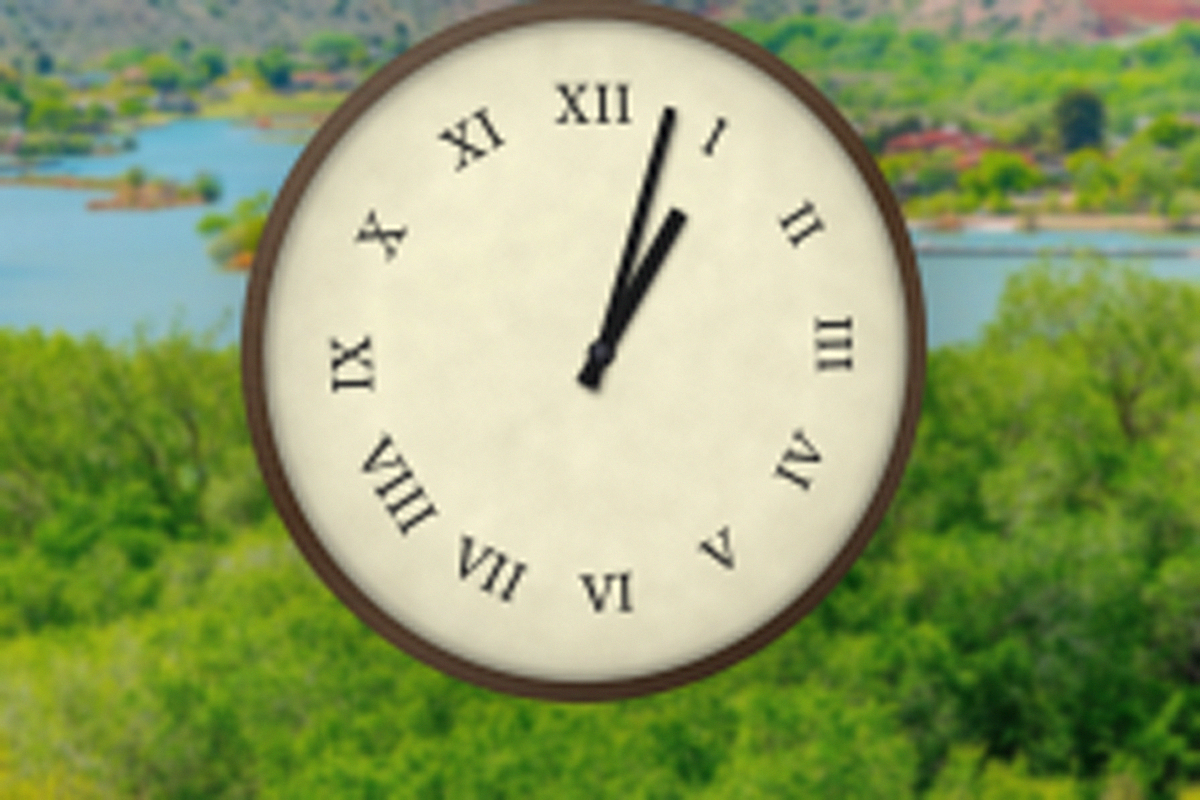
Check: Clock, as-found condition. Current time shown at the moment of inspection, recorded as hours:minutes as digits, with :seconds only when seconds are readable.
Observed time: 1:03
